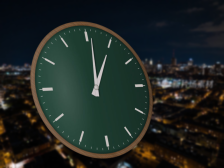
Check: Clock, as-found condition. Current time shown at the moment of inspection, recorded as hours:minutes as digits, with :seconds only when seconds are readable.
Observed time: 1:01
